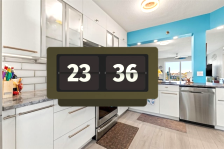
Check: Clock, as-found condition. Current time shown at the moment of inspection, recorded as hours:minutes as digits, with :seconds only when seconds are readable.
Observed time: 23:36
